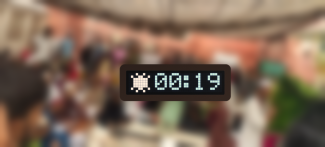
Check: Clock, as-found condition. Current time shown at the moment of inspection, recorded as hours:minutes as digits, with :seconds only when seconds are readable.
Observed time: 0:19
